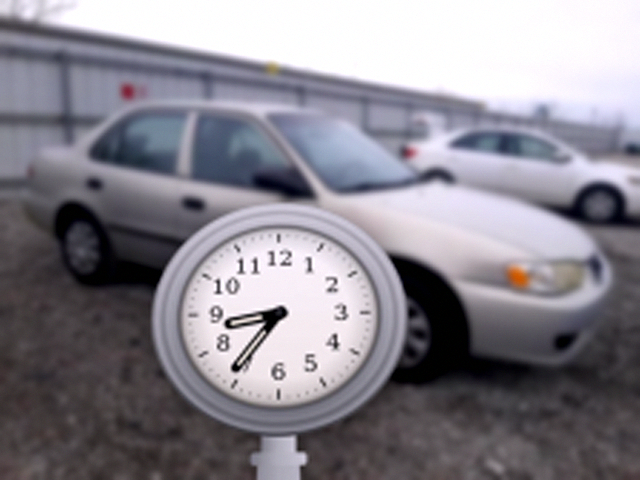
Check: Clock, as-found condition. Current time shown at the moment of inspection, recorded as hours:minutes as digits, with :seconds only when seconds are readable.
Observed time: 8:36
